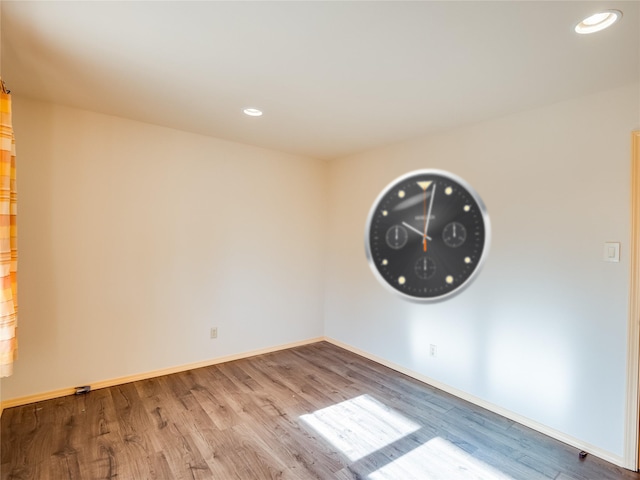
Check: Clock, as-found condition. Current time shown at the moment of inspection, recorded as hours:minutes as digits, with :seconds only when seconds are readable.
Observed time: 10:02
